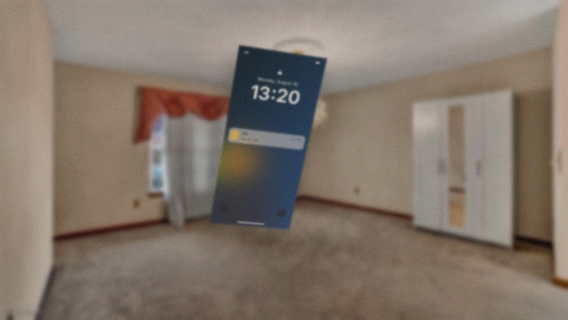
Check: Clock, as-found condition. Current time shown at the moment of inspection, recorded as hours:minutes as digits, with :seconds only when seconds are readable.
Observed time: 13:20
